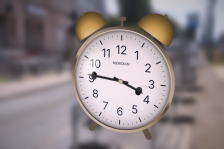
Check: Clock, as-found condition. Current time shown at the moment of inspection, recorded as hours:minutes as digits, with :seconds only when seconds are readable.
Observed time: 3:46
